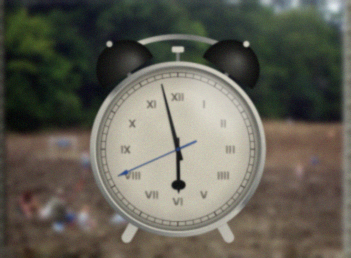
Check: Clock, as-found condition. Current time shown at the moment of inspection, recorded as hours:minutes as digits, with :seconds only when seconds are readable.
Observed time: 5:57:41
